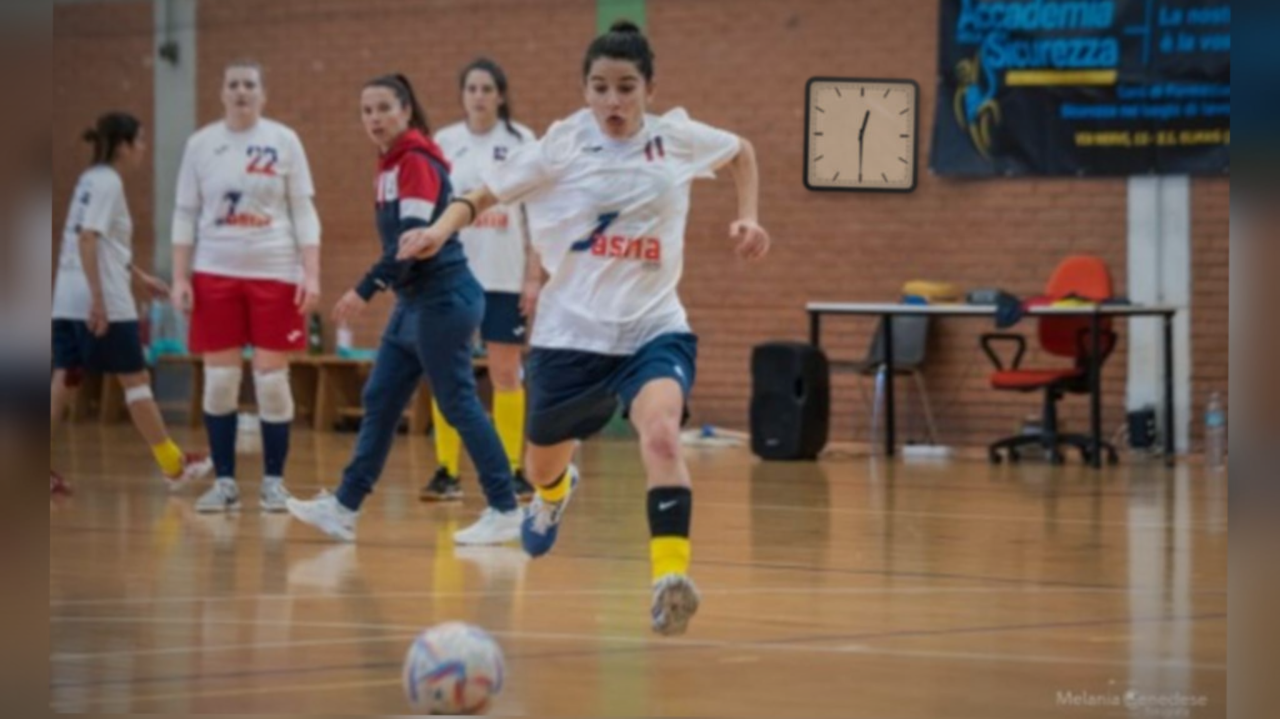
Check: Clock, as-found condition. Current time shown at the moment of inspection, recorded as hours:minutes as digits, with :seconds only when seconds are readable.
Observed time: 12:30
